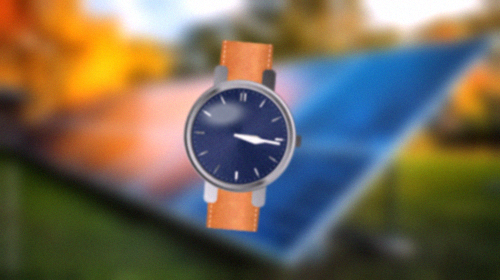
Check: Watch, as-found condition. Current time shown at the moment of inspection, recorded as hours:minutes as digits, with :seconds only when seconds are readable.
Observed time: 3:16
